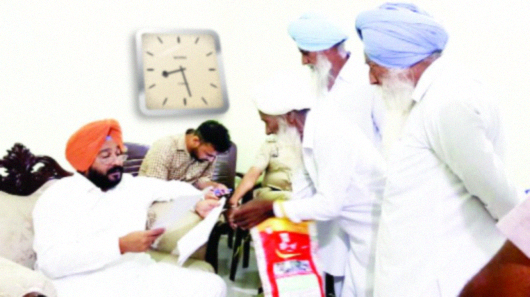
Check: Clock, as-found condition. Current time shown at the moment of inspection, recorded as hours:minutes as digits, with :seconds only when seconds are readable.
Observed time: 8:28
